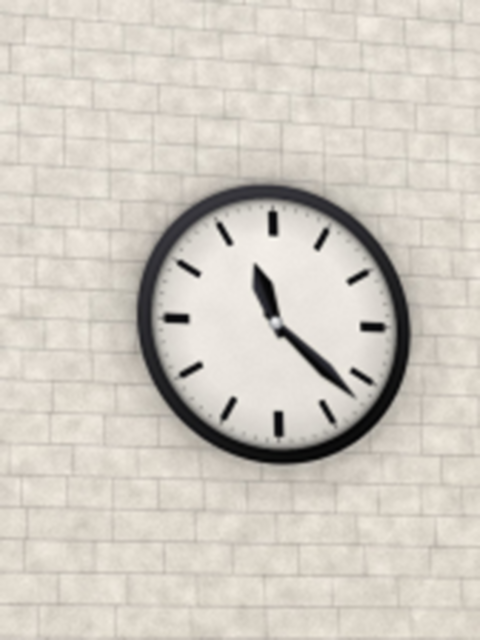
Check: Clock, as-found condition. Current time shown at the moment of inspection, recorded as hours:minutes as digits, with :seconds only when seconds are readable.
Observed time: 11:22
